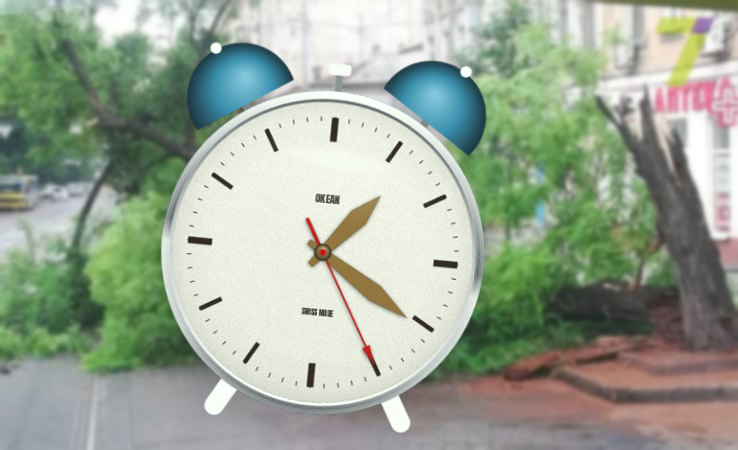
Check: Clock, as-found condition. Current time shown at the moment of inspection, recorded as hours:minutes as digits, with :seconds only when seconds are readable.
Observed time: 1:20:25
